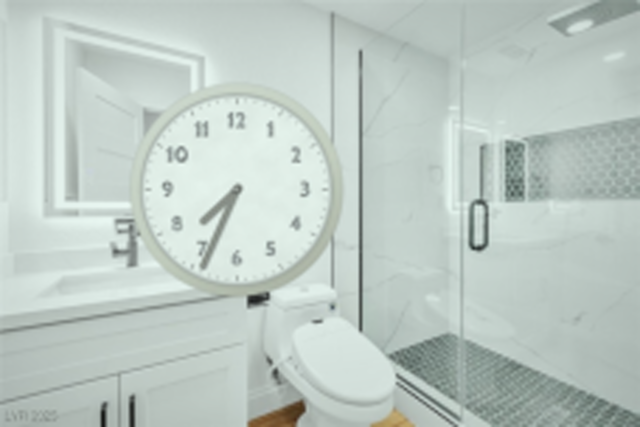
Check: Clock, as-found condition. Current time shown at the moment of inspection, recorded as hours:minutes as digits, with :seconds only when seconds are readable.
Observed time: 7:34
